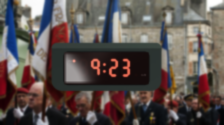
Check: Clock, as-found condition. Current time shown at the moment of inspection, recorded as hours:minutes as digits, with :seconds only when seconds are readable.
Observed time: 9:23
